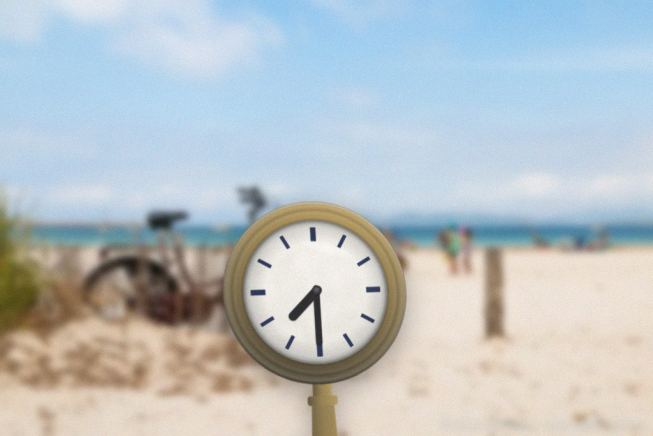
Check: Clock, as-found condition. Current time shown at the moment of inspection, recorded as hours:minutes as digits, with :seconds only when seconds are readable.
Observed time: 7:30
